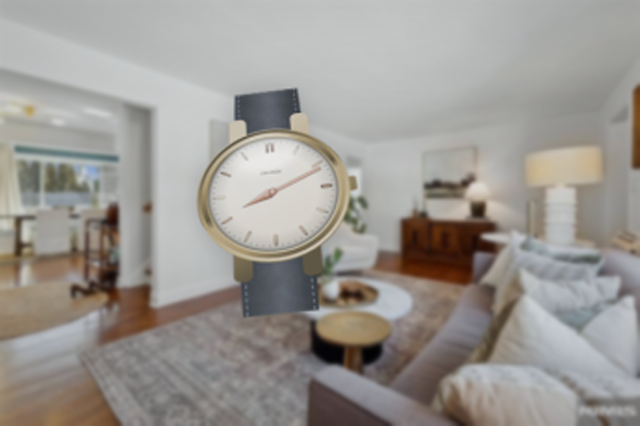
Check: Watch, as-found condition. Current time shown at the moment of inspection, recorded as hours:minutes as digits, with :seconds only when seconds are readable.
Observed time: 8:11
